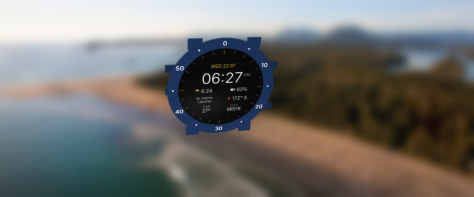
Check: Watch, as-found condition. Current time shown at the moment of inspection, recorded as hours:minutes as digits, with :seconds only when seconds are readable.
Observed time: 6:27
